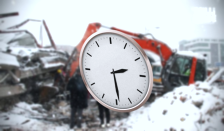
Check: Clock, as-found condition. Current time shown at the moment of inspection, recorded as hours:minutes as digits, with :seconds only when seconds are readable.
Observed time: 2:29
